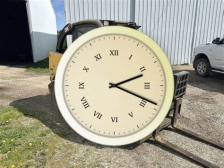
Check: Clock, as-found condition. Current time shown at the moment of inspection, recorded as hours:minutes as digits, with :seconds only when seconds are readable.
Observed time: 2:19
